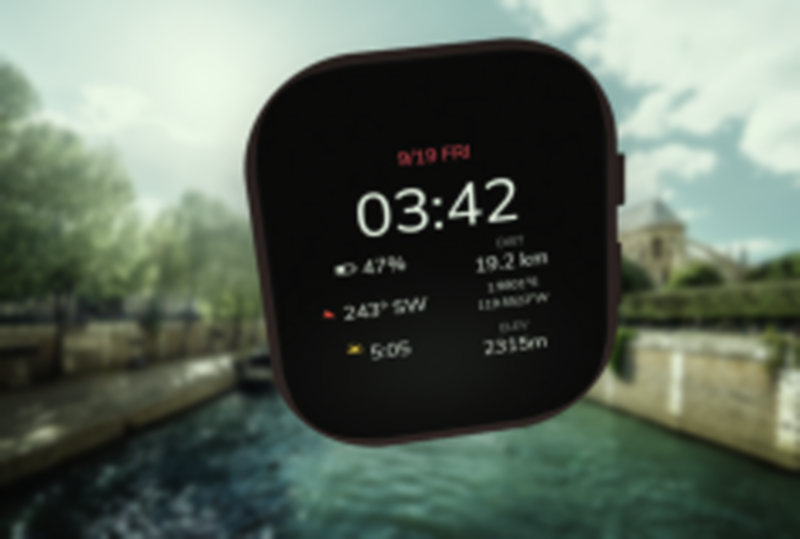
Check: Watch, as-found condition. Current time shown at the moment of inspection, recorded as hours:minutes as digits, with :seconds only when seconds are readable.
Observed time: 3:42
